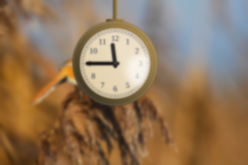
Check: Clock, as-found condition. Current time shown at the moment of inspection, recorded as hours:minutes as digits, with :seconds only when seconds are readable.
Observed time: 11:45
